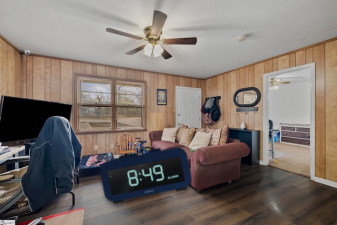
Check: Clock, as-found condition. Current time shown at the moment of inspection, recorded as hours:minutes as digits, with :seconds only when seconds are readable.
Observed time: 8:49
